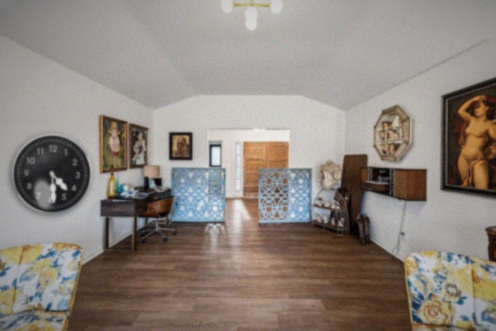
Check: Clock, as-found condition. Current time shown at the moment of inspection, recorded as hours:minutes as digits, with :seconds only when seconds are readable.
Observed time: 4:29
